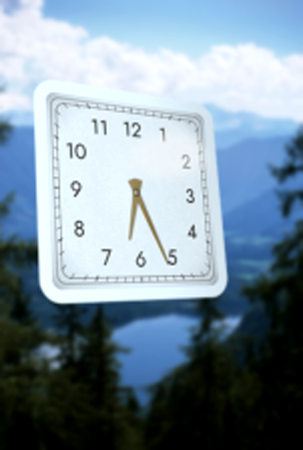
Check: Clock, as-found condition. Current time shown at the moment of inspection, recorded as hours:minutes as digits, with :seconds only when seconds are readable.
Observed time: 6:26
